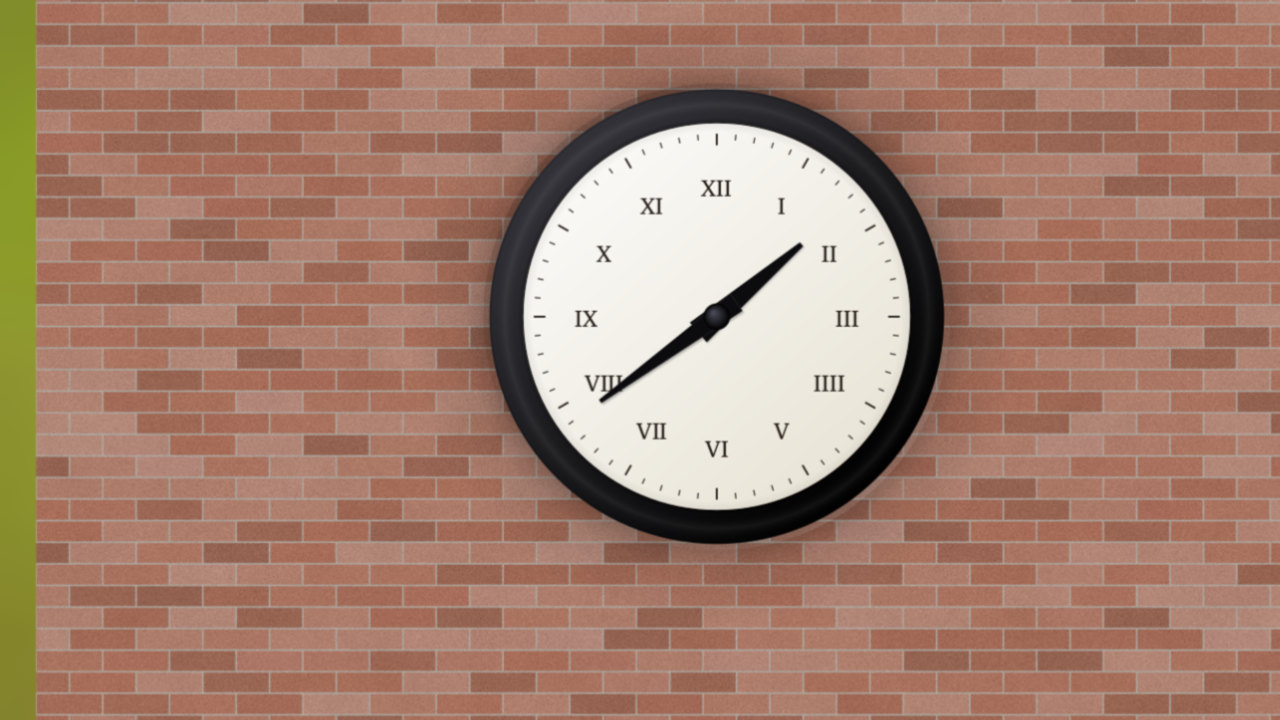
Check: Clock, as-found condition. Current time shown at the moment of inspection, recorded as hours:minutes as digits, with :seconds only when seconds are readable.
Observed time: 1:39
